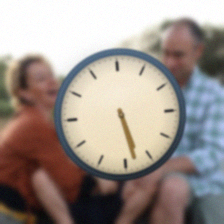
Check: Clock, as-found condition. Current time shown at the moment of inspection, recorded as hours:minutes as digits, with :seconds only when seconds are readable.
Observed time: 5:28
